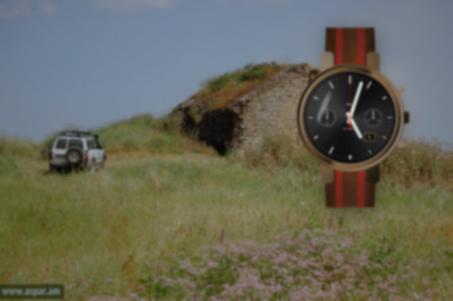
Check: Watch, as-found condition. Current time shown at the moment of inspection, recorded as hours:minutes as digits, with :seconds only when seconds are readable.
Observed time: 5:03
